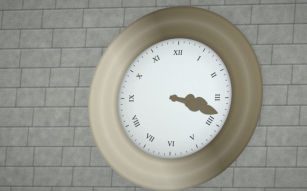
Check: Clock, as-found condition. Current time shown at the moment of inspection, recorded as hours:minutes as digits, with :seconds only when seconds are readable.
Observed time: 3:18
